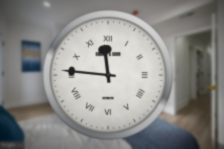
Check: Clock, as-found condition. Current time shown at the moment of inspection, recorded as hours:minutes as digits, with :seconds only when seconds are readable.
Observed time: 11:46
